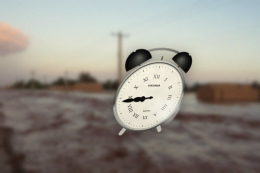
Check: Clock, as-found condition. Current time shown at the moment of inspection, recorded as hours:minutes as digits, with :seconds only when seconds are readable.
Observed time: 8:44
